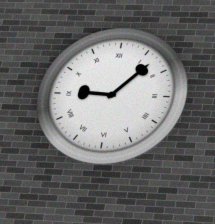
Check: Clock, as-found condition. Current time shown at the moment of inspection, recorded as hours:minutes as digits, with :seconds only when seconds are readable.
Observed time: 9:07
